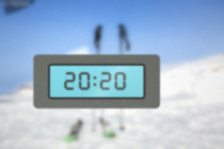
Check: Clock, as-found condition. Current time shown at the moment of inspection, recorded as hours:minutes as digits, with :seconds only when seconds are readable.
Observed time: 20:20
